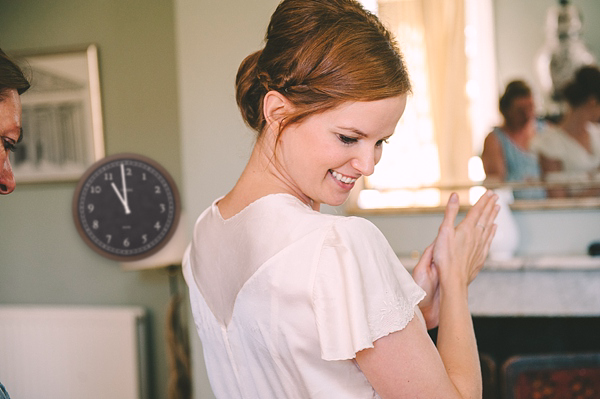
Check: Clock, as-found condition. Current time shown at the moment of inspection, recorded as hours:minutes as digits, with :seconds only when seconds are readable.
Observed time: 10:59
